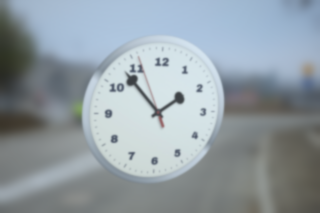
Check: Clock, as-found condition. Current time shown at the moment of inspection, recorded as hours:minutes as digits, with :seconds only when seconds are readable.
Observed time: 1:52:56
